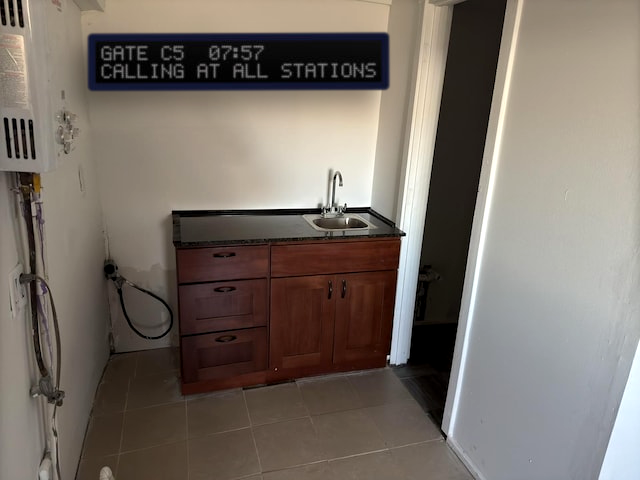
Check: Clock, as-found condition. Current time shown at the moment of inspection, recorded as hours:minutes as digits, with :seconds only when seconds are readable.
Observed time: 7:57
